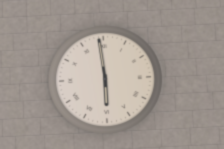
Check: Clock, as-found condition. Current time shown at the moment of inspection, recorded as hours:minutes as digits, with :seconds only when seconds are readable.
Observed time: 5:59
